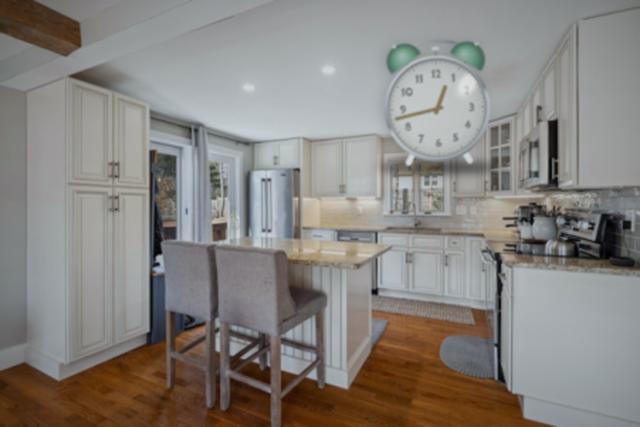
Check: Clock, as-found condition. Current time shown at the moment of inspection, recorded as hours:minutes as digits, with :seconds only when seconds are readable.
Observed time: 12:43
